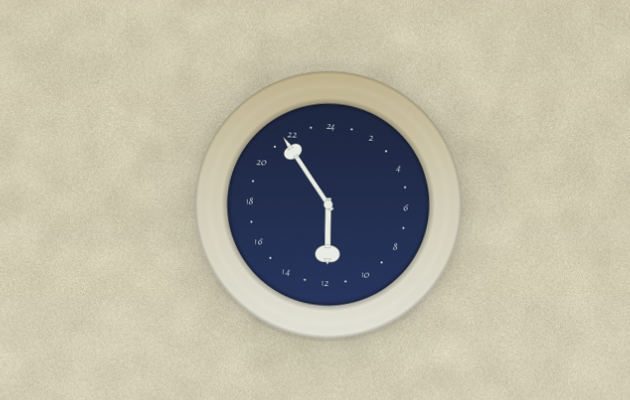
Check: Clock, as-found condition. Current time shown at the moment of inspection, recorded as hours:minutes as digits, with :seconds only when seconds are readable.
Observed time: 11:54
